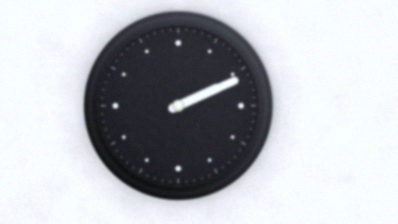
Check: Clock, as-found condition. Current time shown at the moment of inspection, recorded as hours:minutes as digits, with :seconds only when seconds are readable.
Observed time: 2:11
